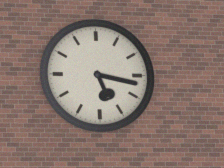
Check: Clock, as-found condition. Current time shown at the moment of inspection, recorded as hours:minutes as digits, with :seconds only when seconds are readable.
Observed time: 5:17
